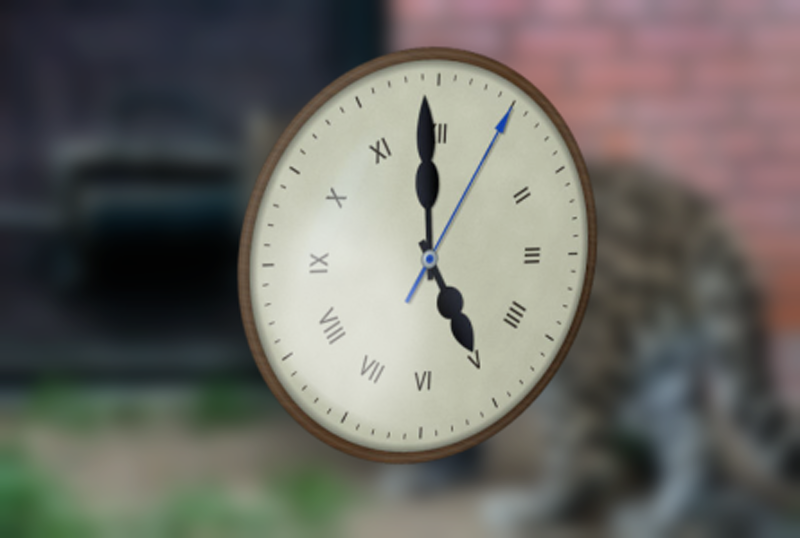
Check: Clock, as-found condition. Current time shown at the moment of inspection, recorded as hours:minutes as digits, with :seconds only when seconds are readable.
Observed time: 4:59:05
